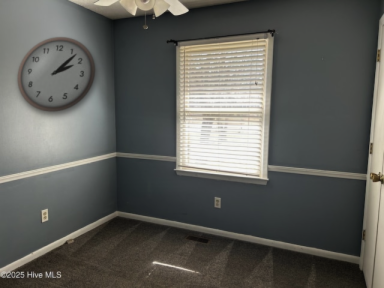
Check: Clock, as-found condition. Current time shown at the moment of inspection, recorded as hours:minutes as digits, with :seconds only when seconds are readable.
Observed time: 2:07
